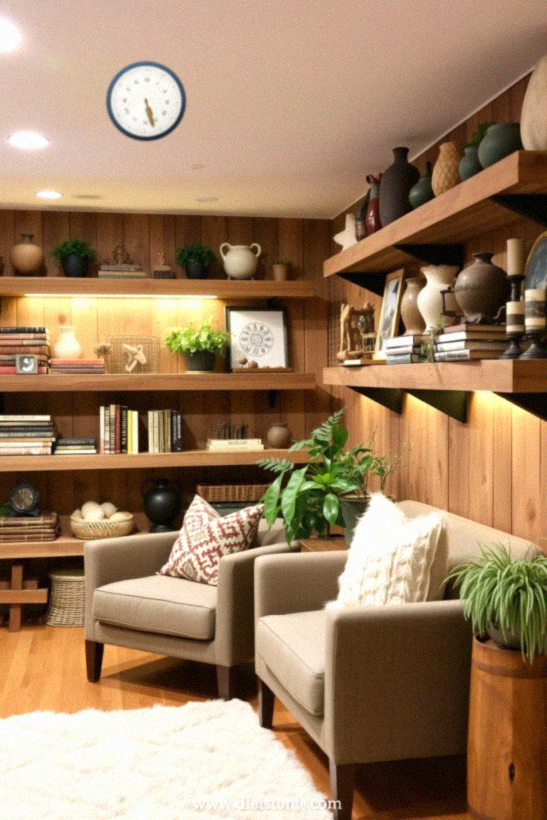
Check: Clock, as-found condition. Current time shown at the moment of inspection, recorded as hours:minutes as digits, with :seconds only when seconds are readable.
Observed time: 5:27
